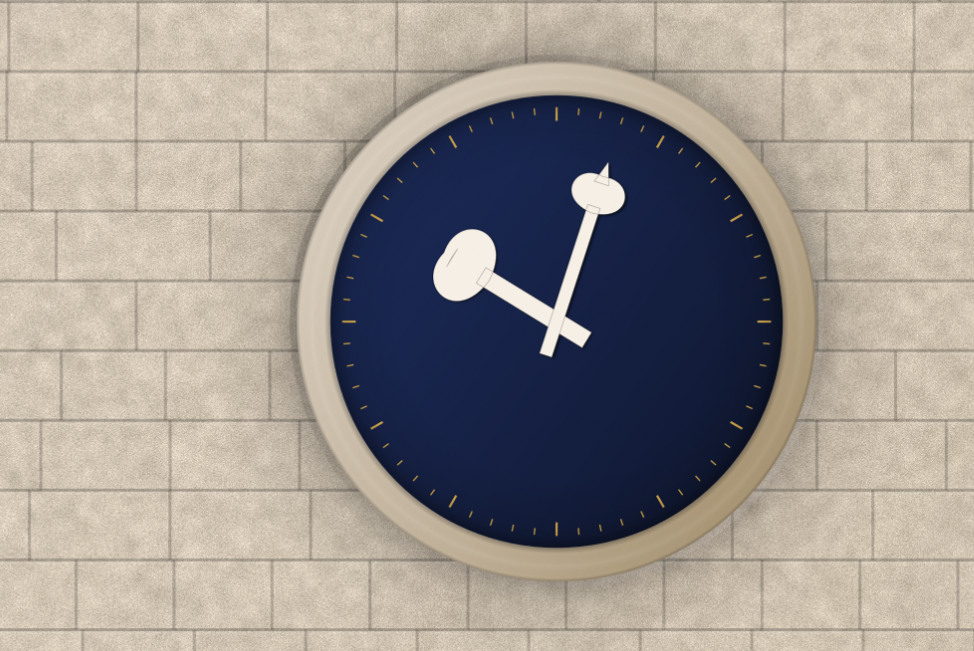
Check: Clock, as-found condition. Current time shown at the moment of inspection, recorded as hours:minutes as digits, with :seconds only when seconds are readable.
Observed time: 10:03
